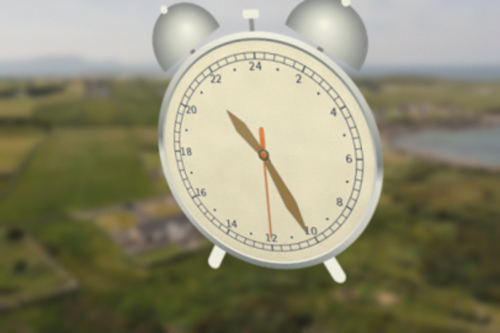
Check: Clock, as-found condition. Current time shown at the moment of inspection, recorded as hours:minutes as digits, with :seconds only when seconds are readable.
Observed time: 21:25:30
